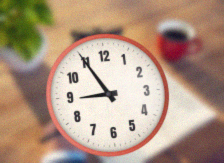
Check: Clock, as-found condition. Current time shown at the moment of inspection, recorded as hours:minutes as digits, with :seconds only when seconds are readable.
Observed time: 8:55
